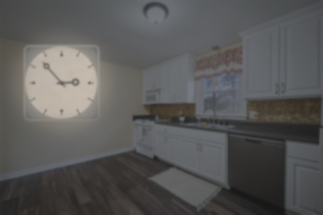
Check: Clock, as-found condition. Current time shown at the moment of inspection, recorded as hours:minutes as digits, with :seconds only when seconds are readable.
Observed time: 2:53
